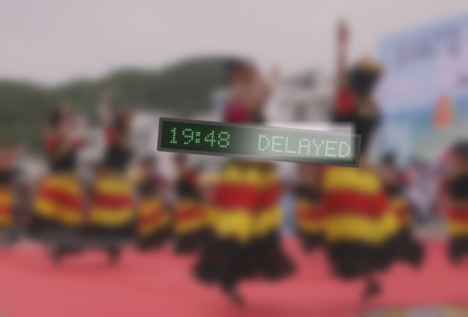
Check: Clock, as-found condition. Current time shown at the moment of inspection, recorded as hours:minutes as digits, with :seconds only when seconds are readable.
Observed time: 19:48
